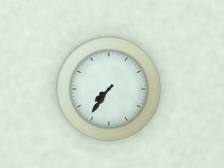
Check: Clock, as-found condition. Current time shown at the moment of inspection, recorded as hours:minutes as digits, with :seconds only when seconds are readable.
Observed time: 7:36
